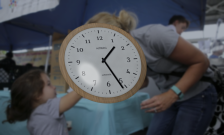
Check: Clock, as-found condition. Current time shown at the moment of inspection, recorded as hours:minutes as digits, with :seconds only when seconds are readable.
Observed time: 1:26
